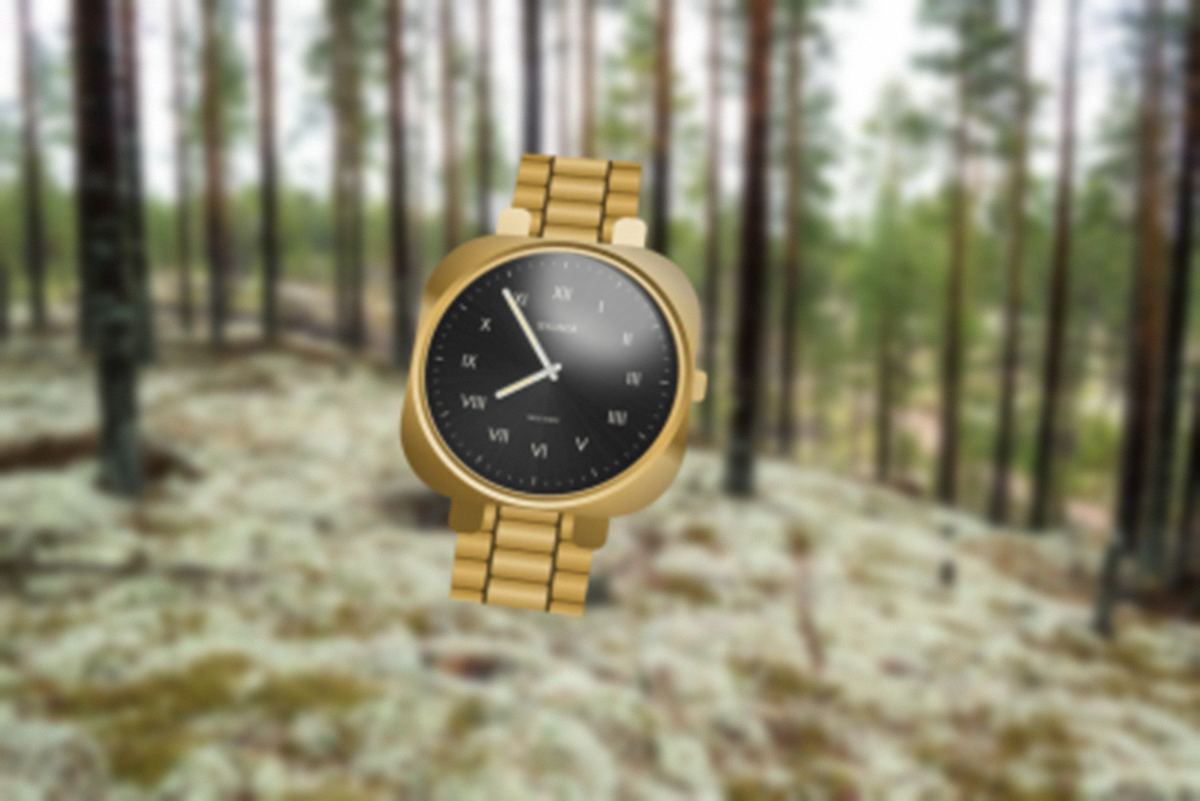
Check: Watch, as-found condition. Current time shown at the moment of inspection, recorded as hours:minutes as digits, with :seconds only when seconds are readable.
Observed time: 7:54
